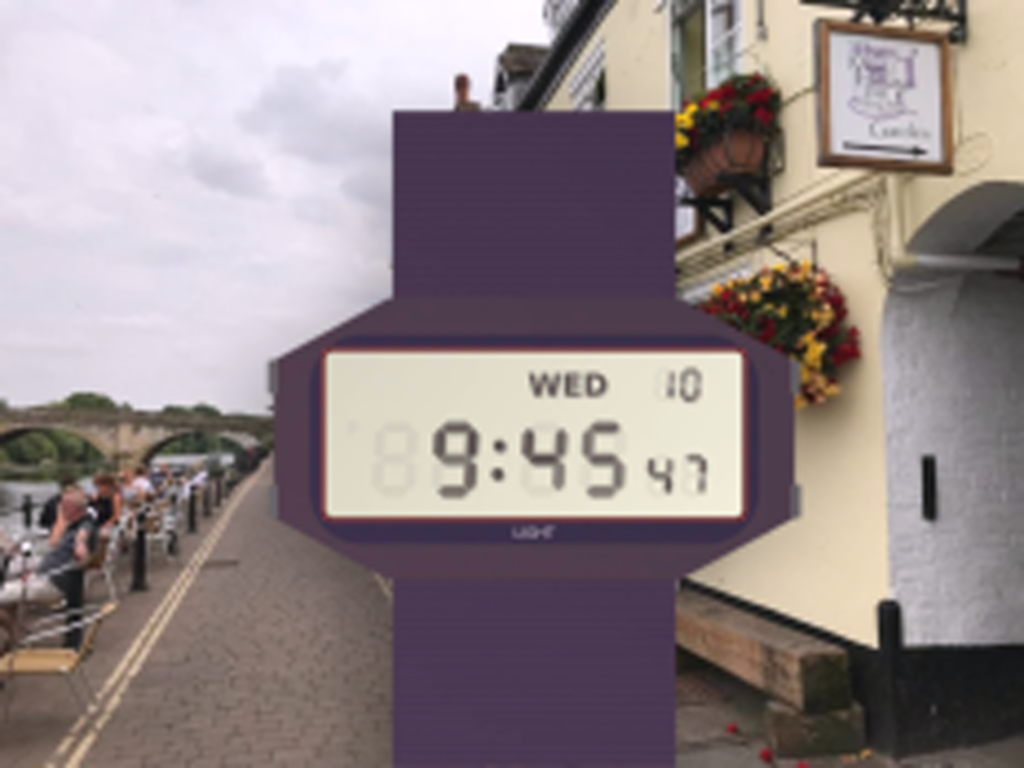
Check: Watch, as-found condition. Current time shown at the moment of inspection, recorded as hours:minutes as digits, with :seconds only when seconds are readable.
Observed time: 9:45:47
